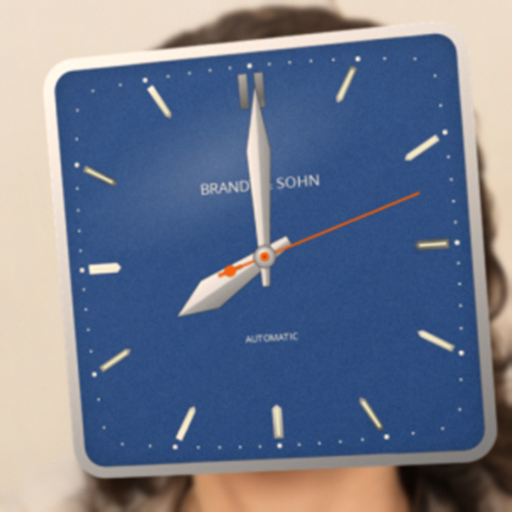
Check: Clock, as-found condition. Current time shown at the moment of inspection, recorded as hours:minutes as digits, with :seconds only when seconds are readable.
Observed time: 8:00:12
